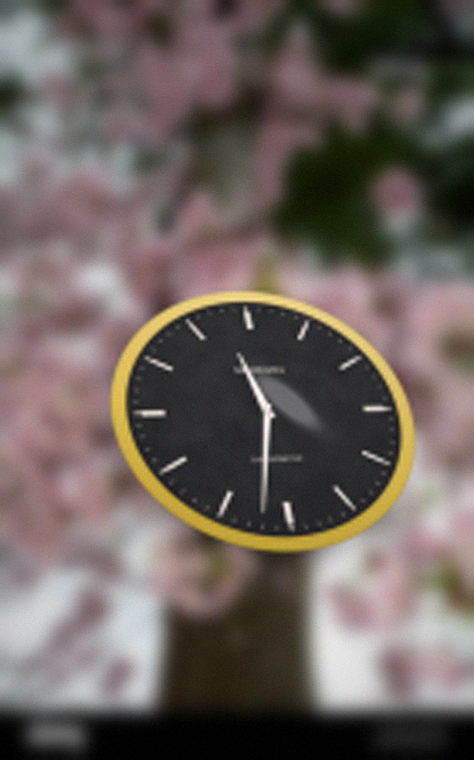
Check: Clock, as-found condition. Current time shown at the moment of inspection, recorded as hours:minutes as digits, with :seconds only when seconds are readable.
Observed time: 11:32
